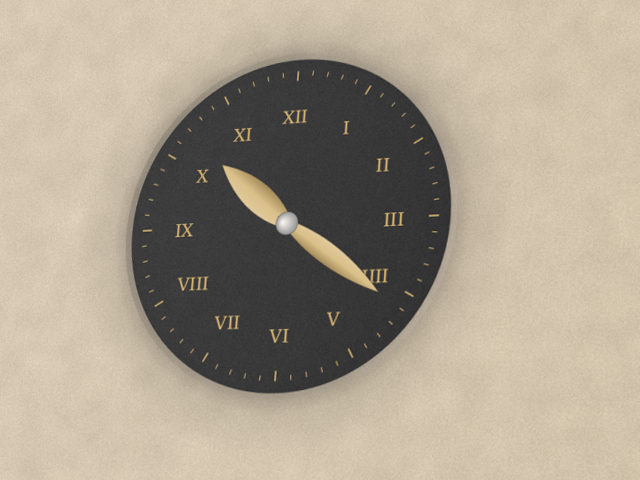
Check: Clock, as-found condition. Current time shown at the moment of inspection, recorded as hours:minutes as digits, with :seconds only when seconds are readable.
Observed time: 10:21
